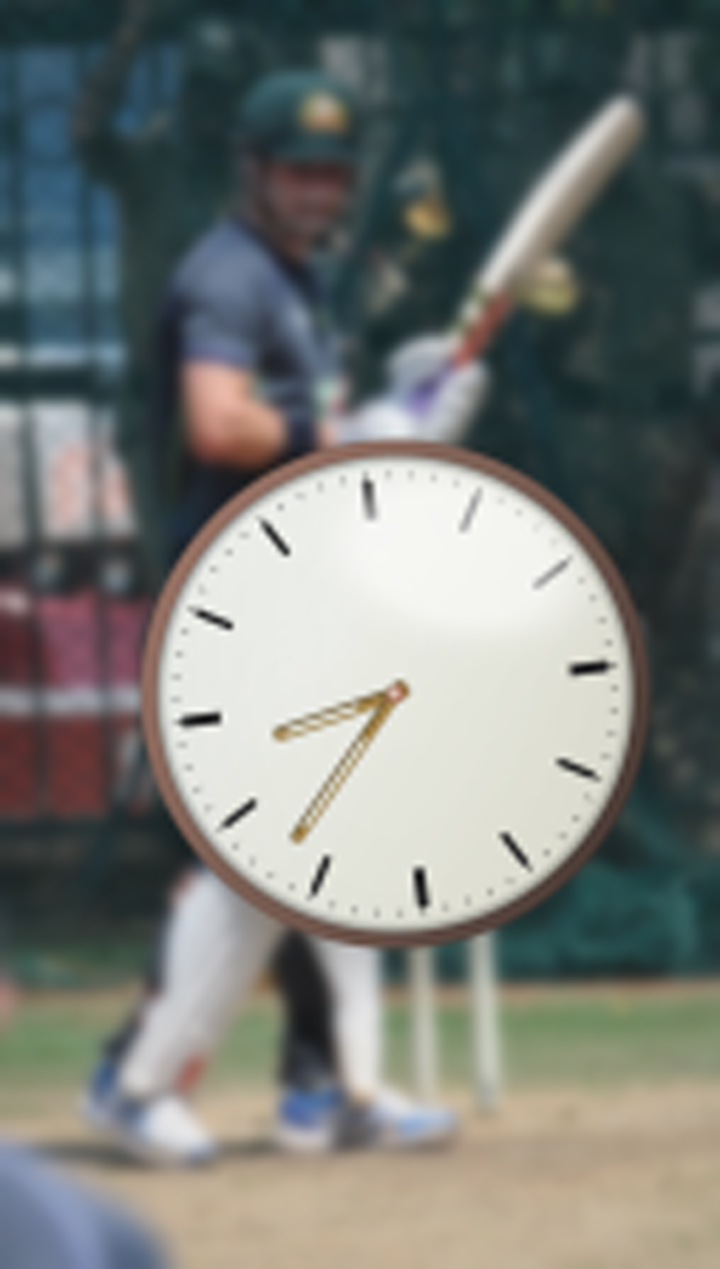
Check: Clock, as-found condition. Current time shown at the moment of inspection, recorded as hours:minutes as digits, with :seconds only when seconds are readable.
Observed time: 8:37
